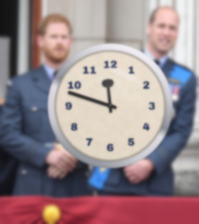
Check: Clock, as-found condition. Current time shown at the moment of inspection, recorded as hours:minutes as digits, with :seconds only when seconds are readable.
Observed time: 11:48
